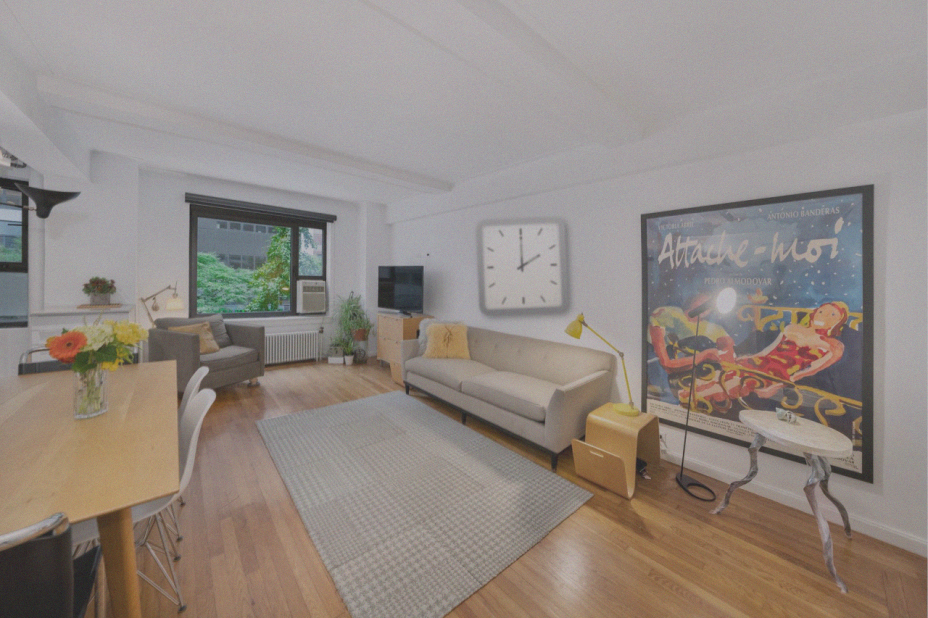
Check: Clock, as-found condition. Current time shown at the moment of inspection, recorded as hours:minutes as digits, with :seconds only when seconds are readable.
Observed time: 2:00
